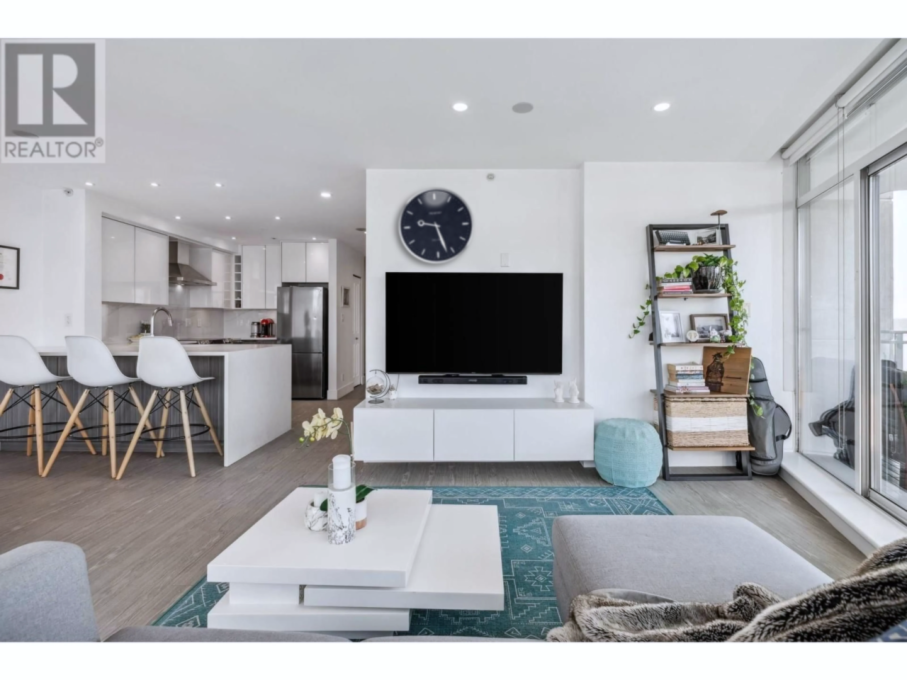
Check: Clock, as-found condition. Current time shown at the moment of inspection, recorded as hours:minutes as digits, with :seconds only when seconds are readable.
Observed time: 9:27
